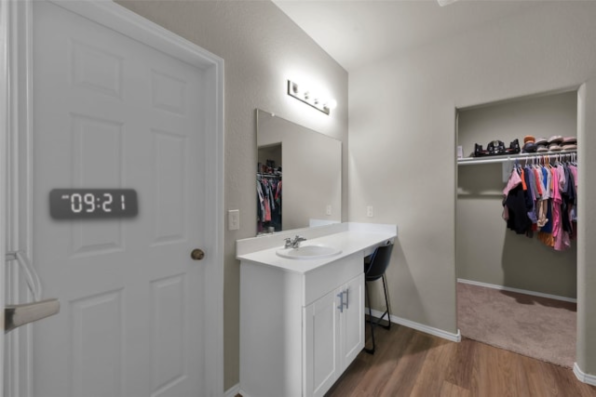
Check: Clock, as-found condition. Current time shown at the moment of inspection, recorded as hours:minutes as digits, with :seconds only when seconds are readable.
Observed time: 9:21
